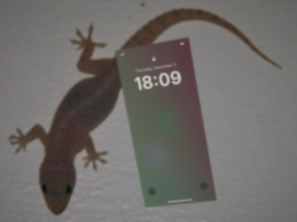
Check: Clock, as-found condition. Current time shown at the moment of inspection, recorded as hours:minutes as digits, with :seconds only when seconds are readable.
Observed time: 18:09
